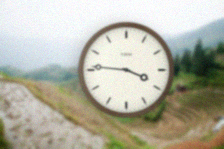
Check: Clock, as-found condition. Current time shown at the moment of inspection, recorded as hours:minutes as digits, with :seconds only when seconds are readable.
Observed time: 3:46
